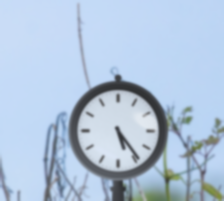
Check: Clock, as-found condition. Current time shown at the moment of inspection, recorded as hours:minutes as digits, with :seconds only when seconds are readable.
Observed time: 5:24
